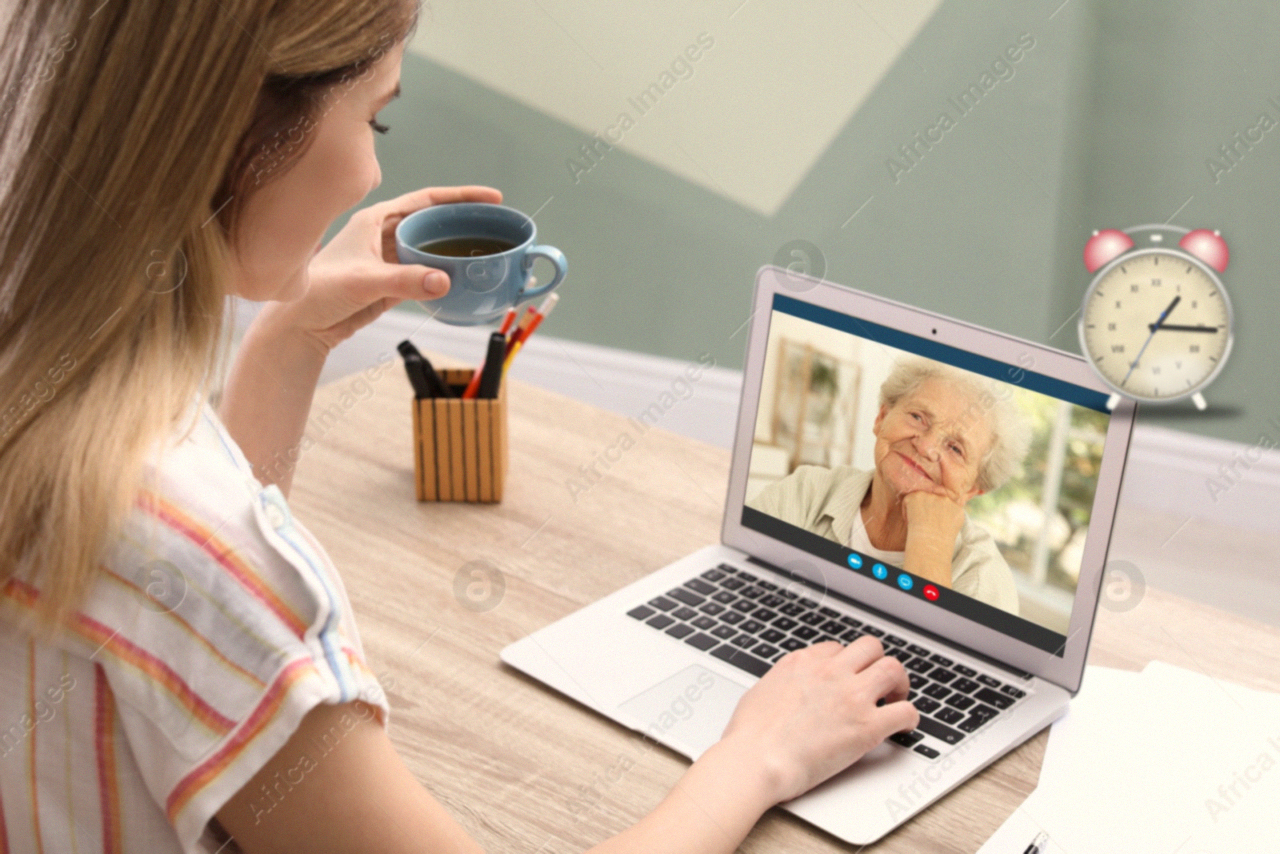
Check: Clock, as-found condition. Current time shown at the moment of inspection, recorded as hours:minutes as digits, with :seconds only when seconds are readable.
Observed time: 1:15:35
